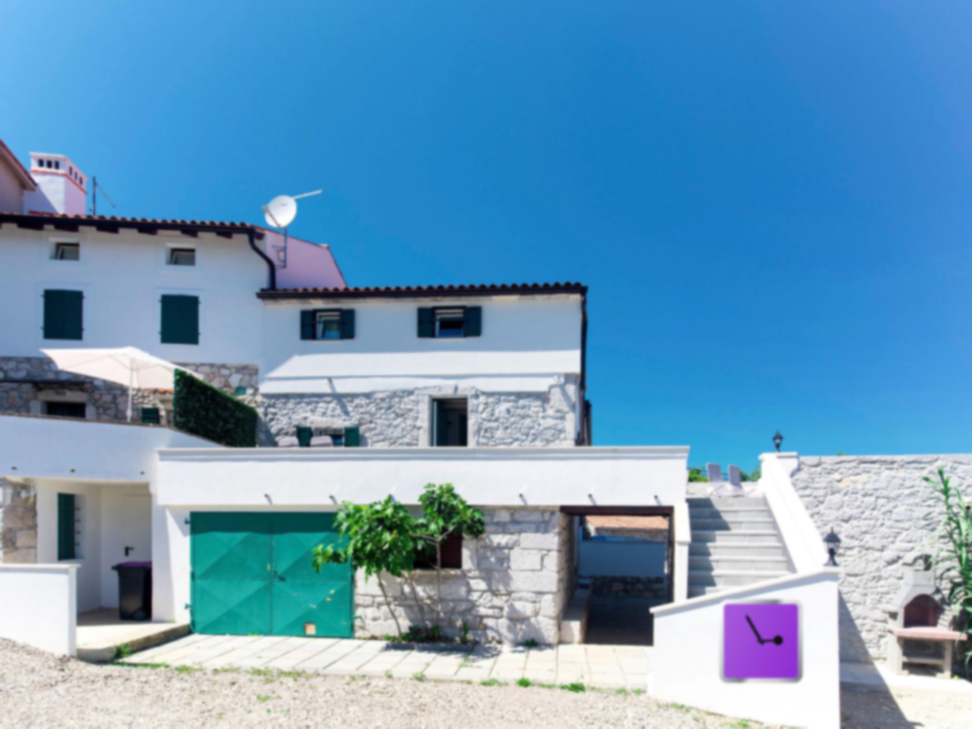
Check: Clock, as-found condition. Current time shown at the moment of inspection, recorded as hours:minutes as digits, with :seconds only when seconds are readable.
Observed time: 2:55
